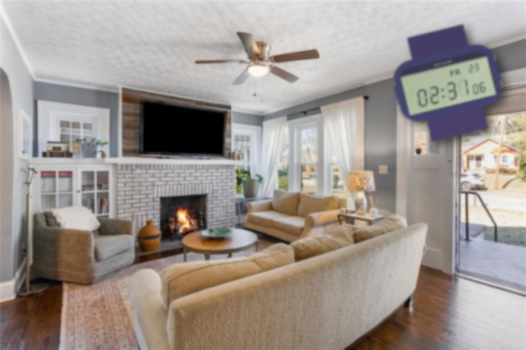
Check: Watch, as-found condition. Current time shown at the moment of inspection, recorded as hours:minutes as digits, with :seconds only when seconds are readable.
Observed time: 2:31
